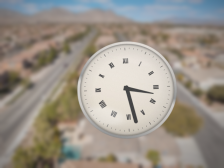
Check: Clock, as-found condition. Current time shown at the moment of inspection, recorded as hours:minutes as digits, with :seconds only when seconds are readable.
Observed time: 3:28
